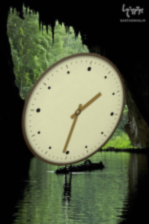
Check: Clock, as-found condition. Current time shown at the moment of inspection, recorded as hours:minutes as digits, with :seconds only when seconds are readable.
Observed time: 1:31
